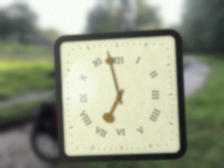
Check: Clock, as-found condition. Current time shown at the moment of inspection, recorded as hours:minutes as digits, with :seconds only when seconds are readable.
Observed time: 6:58
